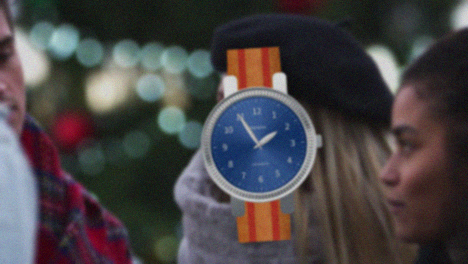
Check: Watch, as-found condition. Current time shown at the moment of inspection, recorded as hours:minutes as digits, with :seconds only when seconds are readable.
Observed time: 1:55
